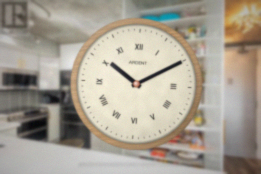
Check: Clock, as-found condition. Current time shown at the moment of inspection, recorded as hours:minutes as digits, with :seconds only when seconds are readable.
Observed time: 10:10
